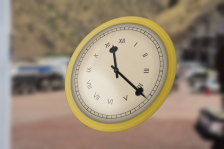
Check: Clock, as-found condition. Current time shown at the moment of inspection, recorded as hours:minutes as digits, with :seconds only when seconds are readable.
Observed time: 11:21
